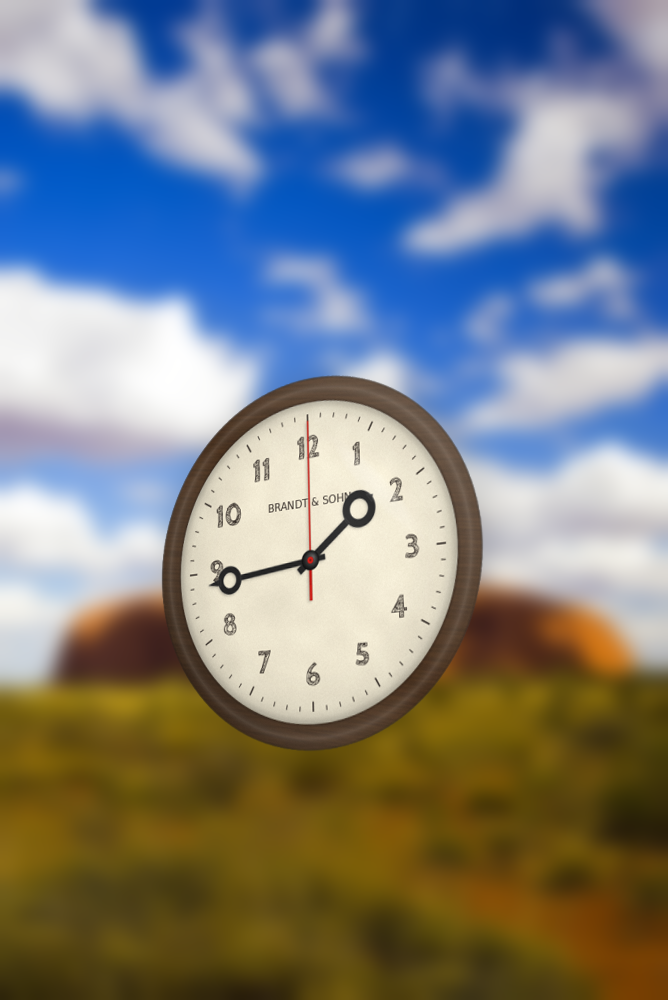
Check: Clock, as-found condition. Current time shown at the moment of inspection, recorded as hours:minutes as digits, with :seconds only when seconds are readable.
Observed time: 1:44:00
